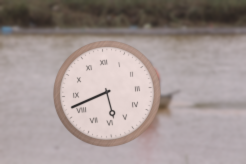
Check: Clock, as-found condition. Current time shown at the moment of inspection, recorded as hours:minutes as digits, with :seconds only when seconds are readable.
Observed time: 5:42
